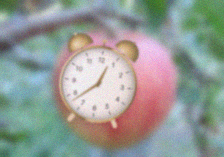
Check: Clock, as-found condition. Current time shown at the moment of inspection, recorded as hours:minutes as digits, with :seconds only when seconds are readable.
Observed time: 12:38
